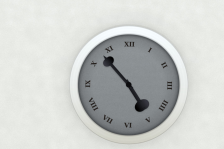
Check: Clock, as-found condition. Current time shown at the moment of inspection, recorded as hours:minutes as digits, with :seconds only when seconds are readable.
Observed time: 4:53
